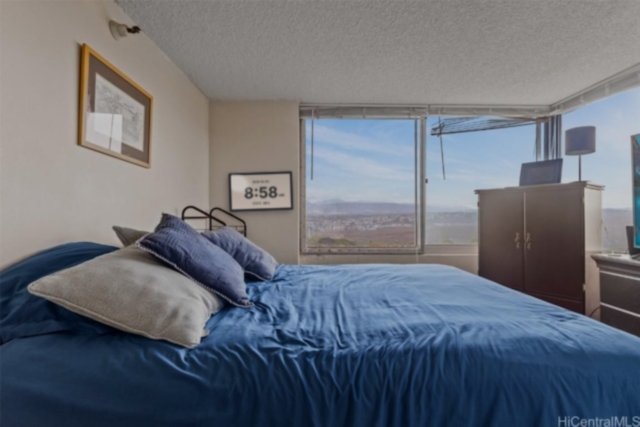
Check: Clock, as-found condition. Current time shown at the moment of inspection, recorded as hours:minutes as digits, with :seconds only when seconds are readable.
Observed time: 8:58
